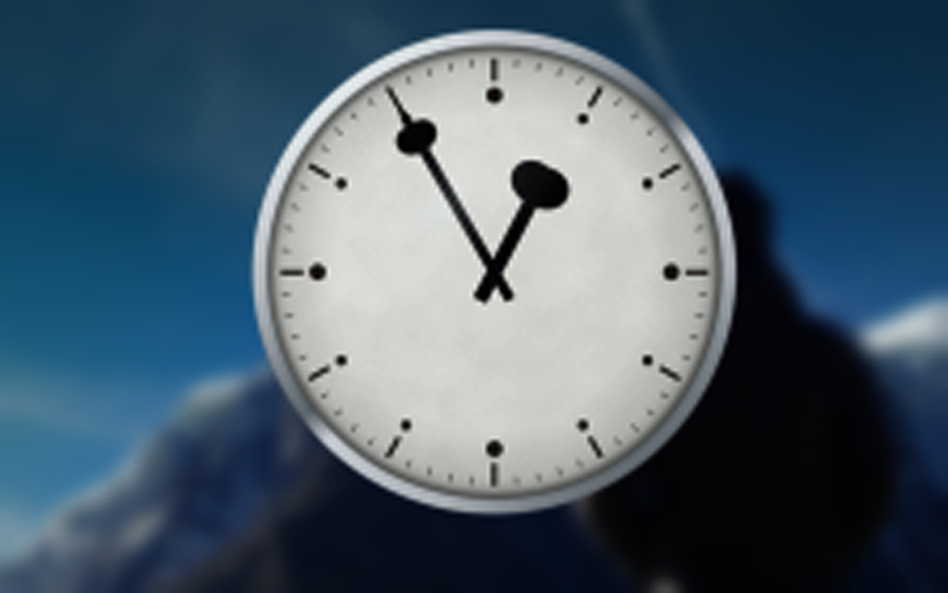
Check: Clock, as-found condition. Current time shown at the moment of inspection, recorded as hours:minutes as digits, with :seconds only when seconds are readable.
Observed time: 12:55
